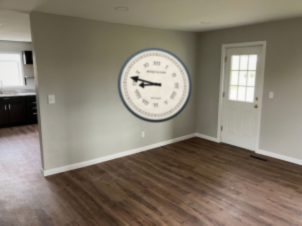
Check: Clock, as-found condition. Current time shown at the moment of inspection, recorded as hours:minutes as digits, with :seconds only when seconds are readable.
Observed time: 8:47
